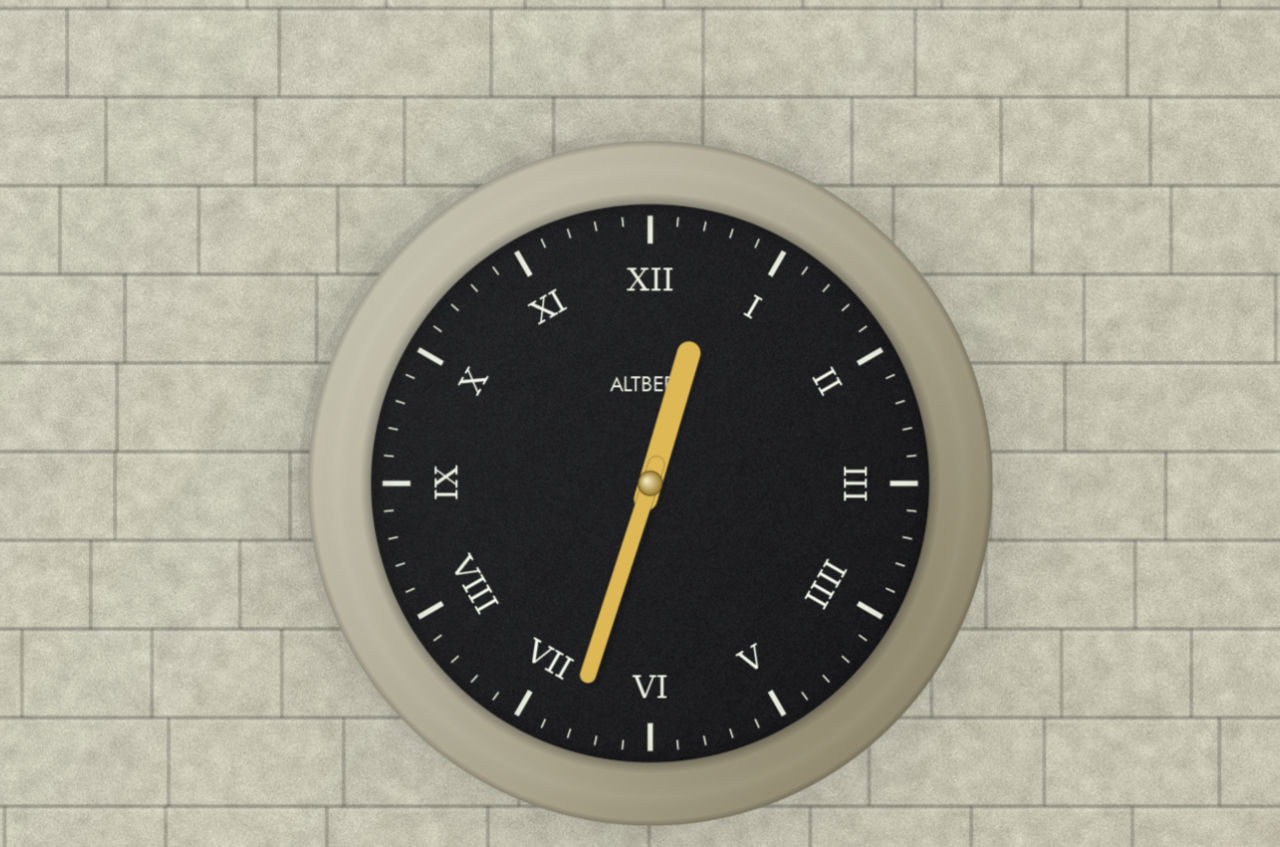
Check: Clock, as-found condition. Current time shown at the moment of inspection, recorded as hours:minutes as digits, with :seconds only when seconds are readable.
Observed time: 12:33
